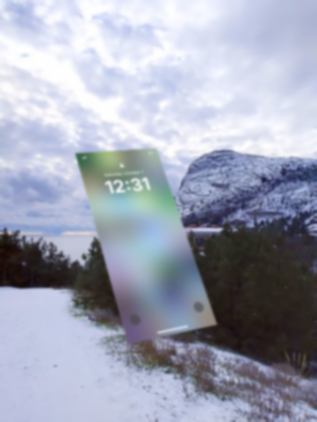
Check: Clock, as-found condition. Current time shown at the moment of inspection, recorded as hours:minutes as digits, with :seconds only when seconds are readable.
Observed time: 12:31
